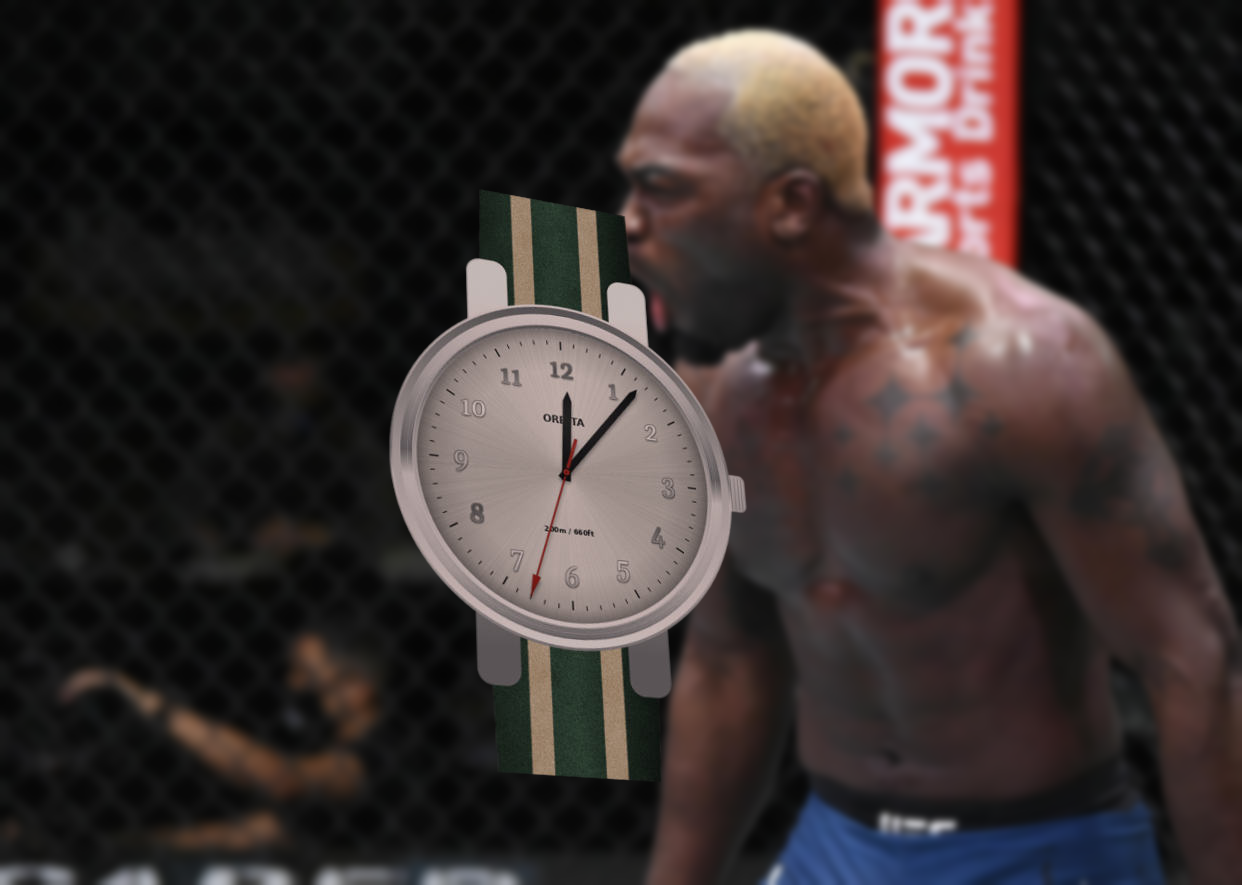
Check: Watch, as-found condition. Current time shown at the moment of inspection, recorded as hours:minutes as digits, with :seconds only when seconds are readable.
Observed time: 12:06:33
